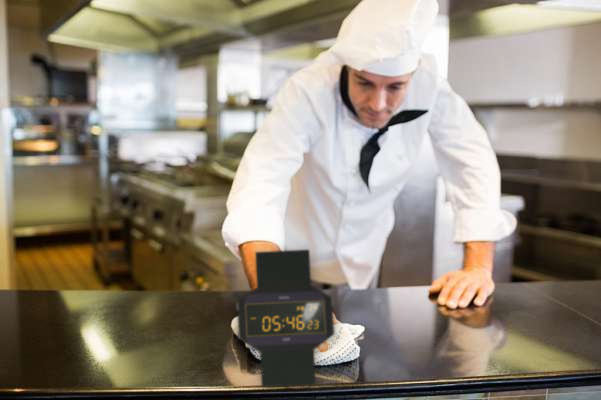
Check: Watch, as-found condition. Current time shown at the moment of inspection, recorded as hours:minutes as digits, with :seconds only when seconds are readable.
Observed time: 5:46
